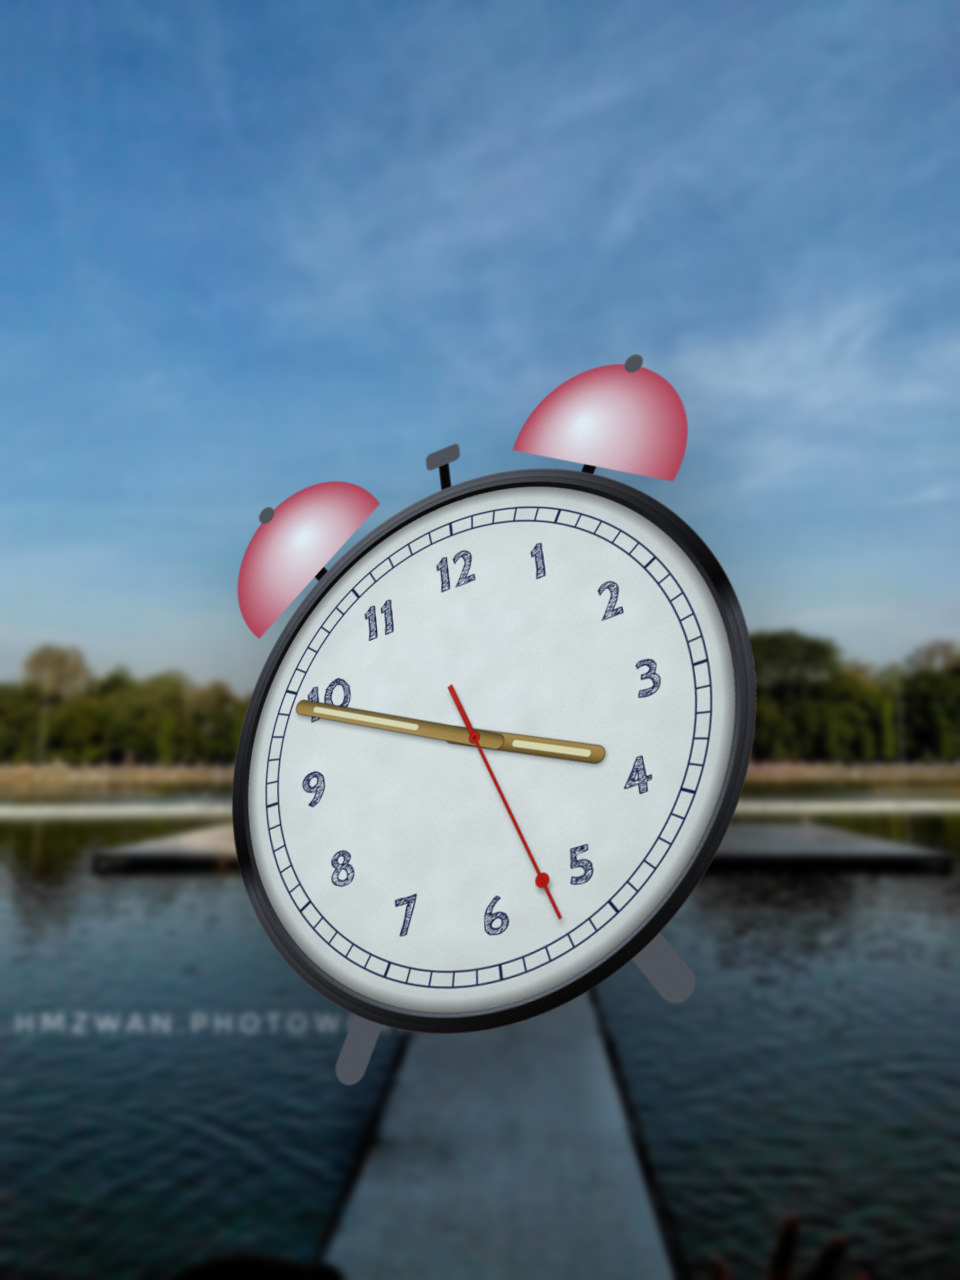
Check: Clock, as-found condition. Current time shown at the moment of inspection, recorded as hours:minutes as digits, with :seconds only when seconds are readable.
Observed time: 3:49:27
